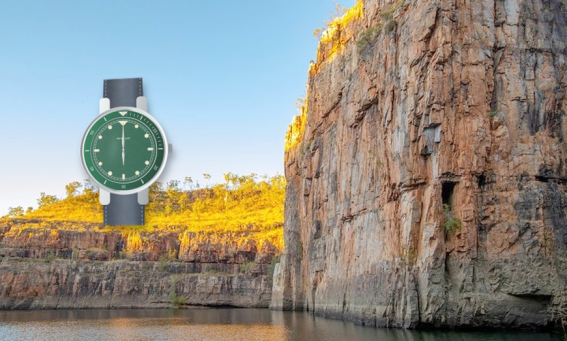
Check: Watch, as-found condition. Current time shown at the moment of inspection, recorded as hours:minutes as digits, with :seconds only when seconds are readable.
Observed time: 6:00
